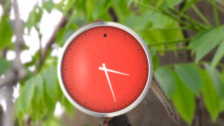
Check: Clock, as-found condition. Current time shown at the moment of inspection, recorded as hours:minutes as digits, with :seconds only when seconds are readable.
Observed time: 3:27
